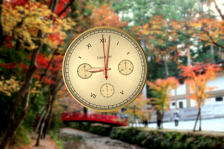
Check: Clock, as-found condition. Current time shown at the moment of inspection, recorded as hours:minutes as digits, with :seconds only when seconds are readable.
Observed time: 9:02
